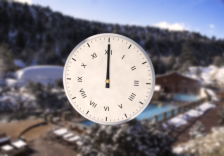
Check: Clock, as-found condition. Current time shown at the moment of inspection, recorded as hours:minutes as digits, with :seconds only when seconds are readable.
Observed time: 12:00
